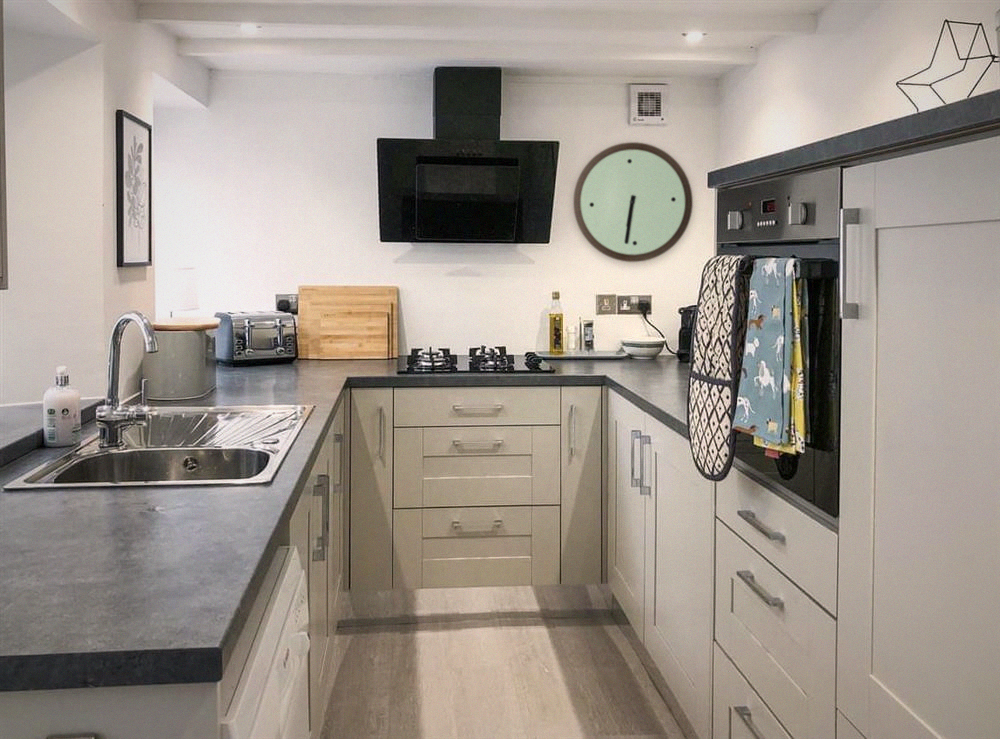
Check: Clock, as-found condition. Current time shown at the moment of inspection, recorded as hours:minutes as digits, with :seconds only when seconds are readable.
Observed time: 6:32
